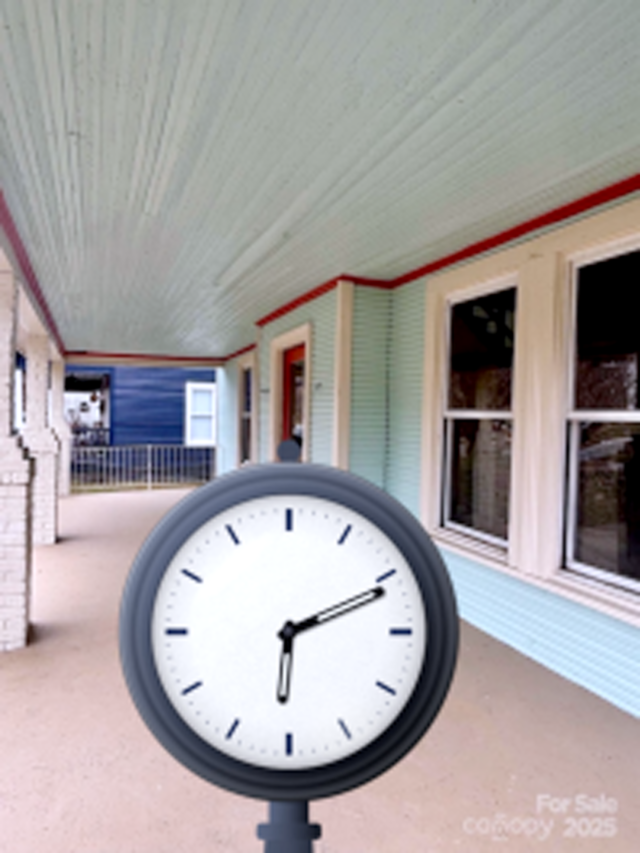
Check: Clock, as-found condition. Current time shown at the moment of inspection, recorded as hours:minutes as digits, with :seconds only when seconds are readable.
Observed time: 6:11
